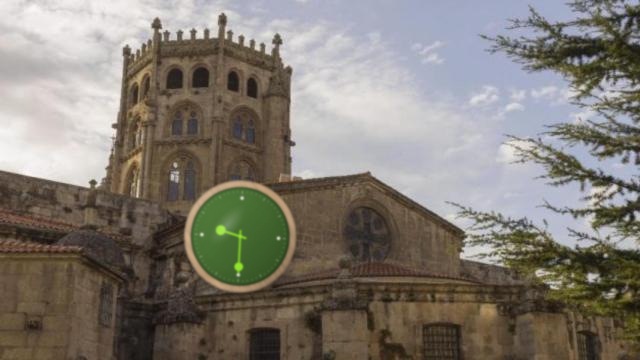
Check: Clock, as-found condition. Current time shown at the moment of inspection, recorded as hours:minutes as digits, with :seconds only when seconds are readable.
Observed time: 9:30
